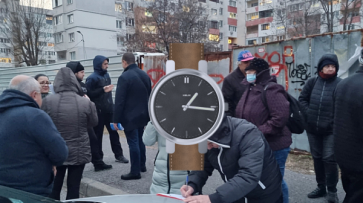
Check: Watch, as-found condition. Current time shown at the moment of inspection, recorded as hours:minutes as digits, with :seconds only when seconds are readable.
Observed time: 1:16
